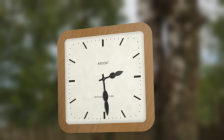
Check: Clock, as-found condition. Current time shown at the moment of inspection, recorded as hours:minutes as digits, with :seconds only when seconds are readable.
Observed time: 2:29
